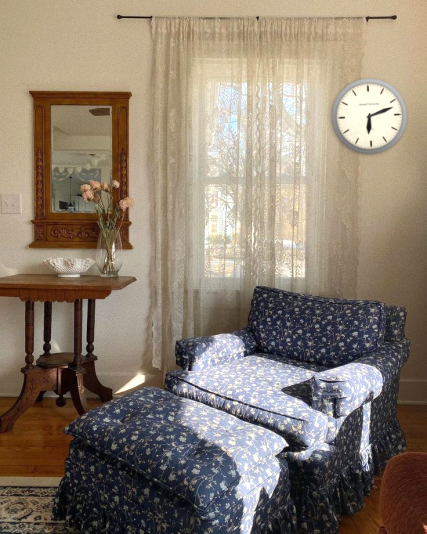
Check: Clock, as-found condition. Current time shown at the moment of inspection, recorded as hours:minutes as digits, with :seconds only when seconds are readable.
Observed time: 6:12
